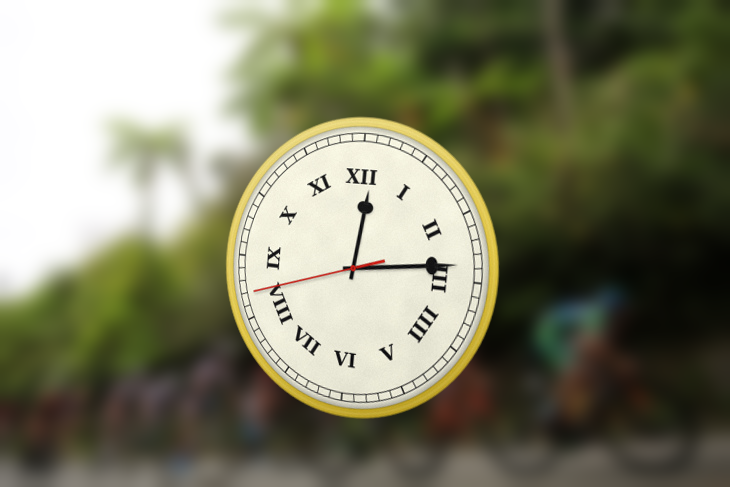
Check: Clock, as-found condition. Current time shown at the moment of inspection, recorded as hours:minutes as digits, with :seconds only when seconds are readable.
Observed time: 12:13:42
